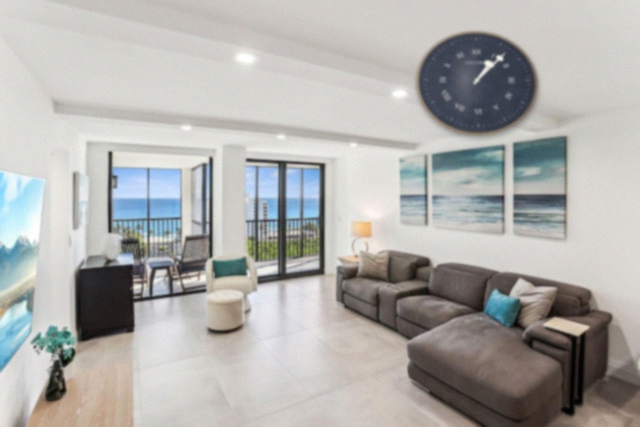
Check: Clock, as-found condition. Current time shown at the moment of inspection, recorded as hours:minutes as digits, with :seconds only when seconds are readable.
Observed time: 1:07
